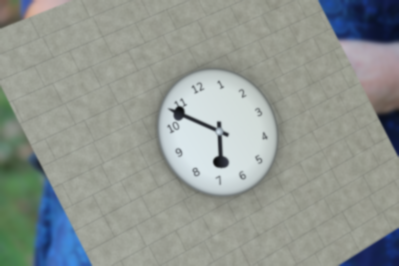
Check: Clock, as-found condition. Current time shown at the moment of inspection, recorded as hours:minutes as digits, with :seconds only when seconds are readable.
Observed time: 6:53
